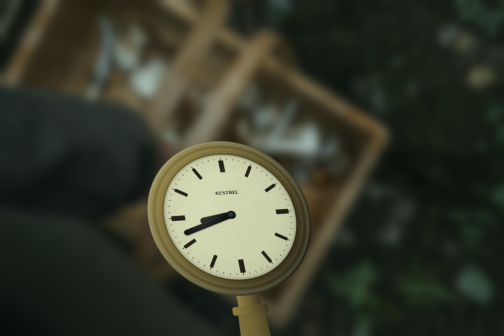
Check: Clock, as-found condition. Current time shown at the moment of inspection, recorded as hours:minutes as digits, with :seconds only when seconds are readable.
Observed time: 8:42
